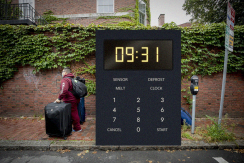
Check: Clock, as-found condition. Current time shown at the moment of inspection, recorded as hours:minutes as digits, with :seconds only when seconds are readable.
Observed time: 9:31
